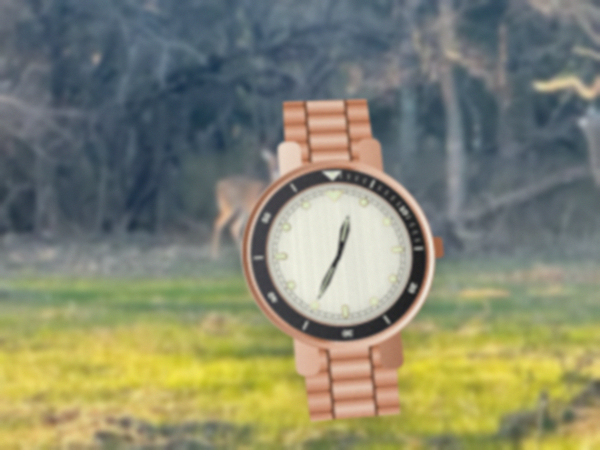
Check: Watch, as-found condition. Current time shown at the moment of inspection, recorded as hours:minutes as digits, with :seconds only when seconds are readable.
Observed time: 12:35
